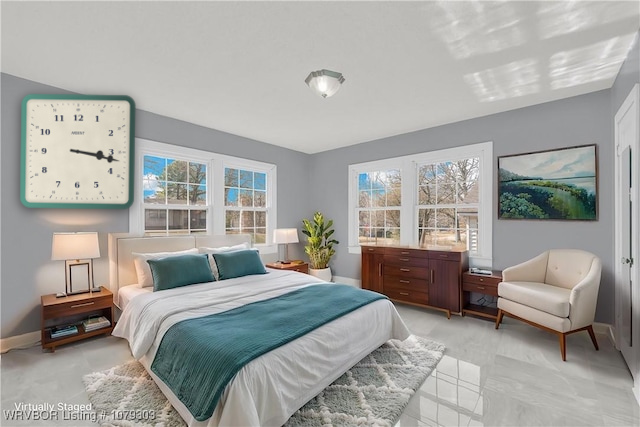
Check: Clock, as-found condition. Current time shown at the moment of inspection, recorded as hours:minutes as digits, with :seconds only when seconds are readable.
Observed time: 3:17
